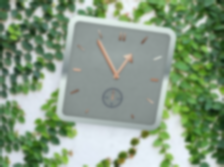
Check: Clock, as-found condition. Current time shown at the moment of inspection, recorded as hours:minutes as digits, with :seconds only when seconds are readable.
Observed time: 12:54
